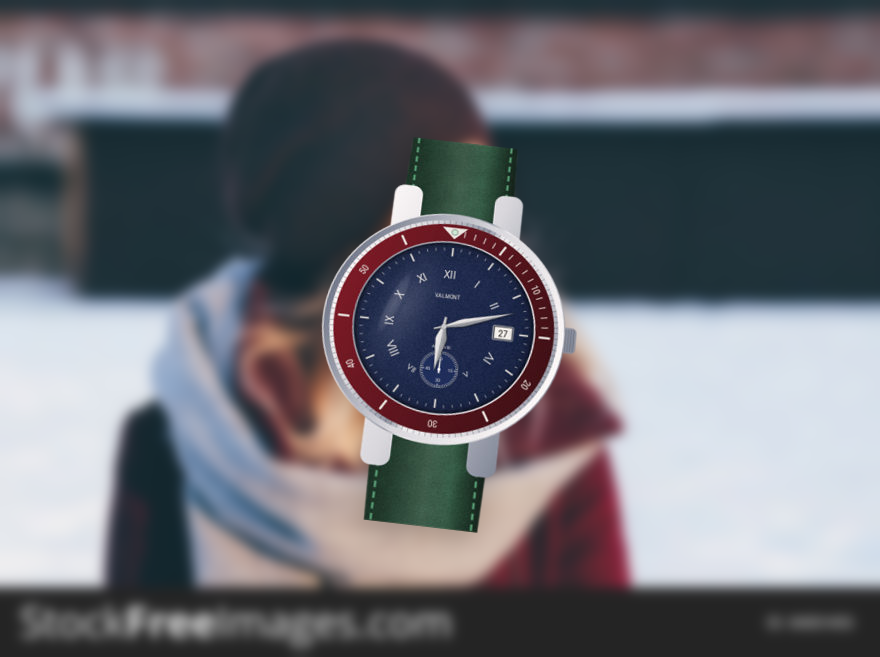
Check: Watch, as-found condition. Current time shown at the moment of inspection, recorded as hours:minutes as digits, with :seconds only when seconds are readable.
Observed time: 6:12
